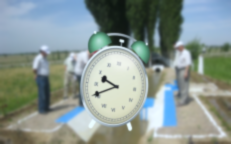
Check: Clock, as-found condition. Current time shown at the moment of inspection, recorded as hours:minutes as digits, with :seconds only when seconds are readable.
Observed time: 9:41
